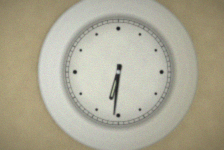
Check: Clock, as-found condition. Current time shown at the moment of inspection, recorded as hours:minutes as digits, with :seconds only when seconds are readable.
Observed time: 6:31
